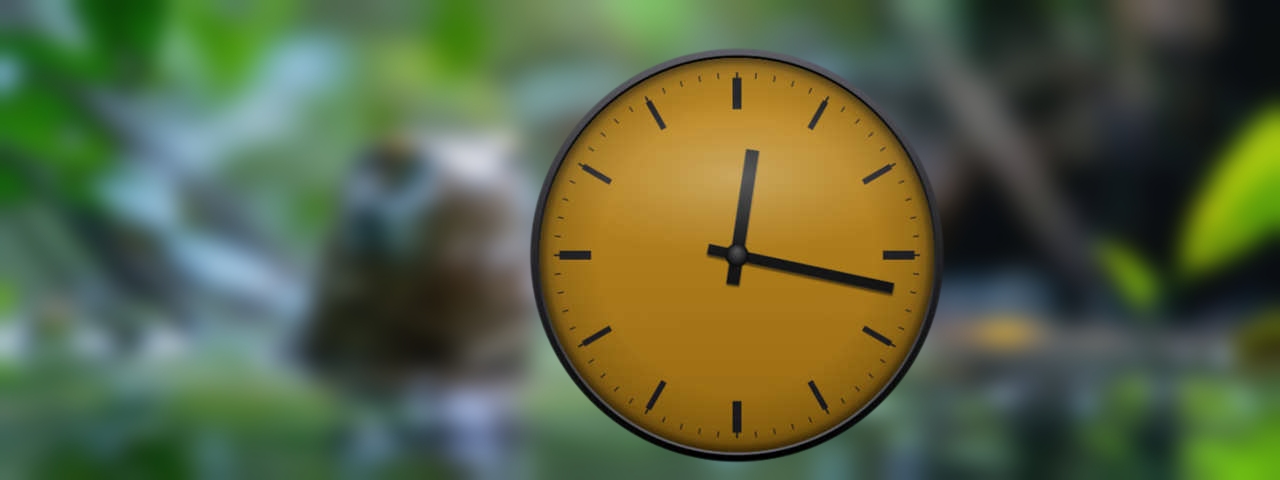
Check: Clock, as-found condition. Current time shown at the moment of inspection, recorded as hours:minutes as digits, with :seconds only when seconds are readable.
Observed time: 12:17
